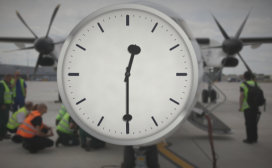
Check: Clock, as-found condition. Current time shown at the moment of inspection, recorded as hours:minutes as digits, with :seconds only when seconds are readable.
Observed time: 12:30
